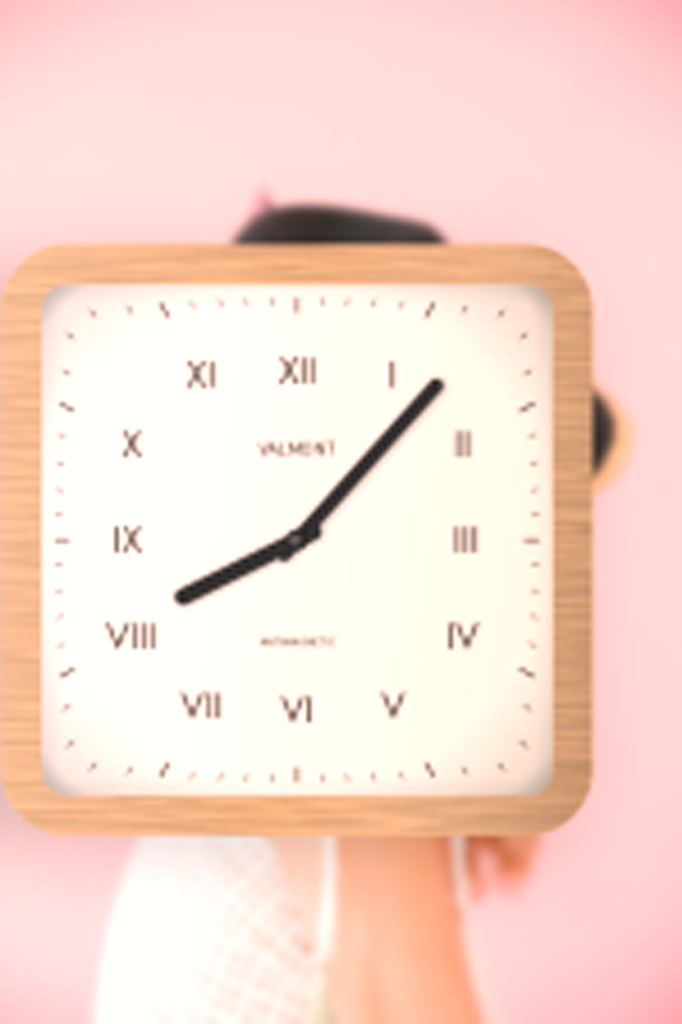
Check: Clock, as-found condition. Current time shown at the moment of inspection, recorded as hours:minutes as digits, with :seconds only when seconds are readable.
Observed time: 8:07
